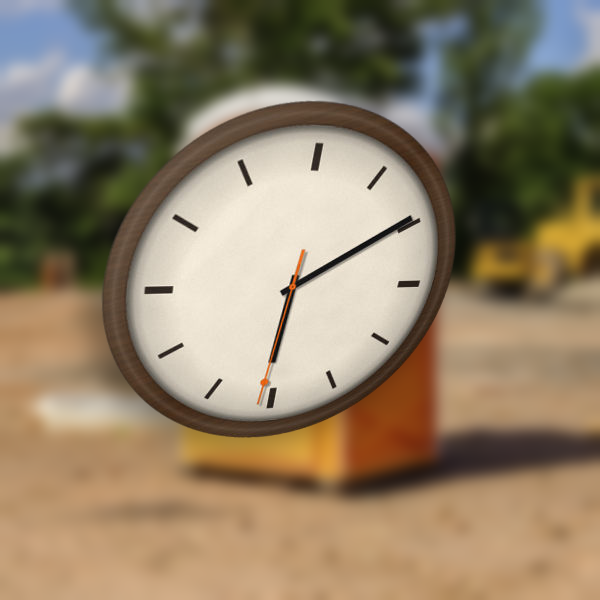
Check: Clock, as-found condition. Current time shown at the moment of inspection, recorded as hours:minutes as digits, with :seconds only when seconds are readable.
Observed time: 6:09:31
